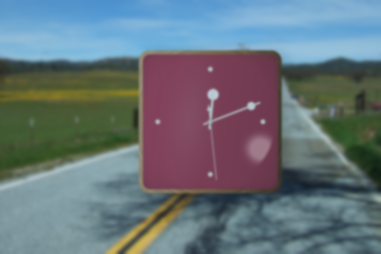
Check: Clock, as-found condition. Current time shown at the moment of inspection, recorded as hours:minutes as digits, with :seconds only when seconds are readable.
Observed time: 12:11:29
